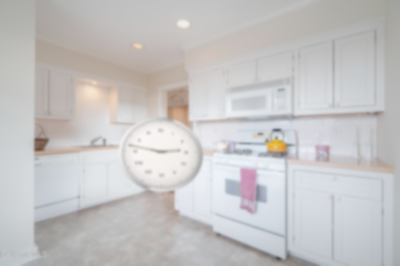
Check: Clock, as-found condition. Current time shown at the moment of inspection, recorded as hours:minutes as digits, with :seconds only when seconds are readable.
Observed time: 2:47
